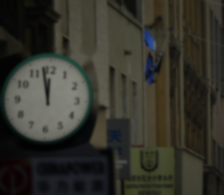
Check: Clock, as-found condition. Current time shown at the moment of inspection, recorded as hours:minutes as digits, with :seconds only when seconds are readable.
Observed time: 11:58
